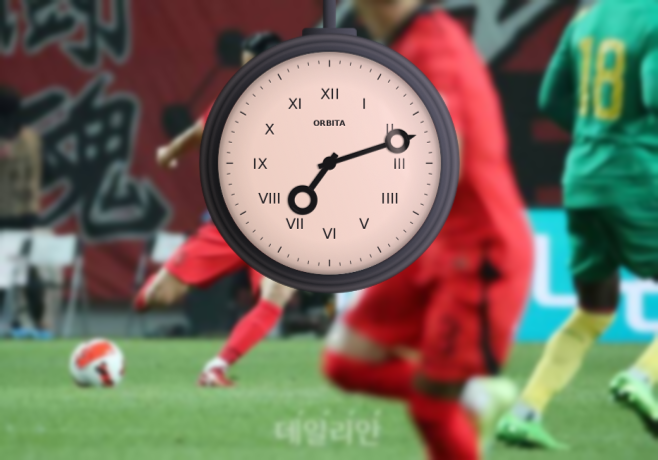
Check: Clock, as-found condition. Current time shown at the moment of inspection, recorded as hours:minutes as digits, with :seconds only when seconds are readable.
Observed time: 7:12
